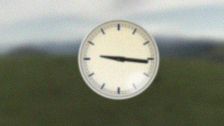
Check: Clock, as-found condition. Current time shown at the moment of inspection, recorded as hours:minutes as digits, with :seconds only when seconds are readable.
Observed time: 9:16
